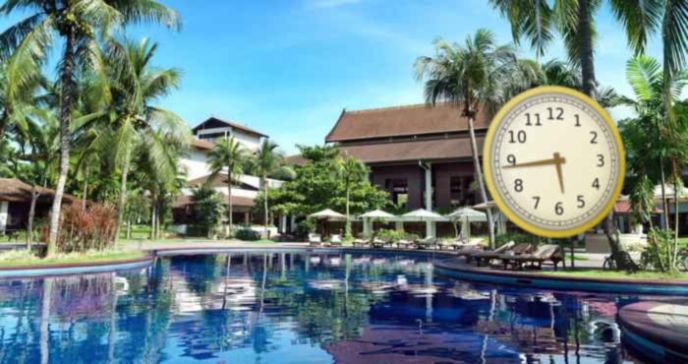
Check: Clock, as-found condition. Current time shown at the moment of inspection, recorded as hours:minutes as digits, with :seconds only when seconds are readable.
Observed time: 5:44
